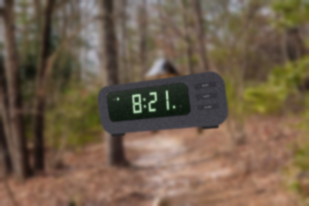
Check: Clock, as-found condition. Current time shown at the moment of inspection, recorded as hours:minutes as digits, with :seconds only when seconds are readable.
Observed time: 8:21
